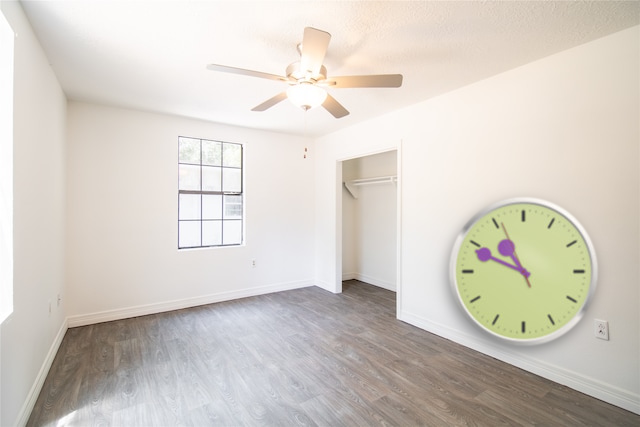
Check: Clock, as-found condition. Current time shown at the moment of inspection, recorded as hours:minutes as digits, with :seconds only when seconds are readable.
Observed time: 10:48:56
